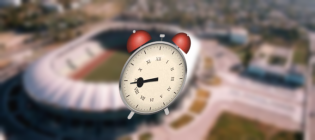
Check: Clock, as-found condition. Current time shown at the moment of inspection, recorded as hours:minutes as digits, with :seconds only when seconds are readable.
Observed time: 8:44
